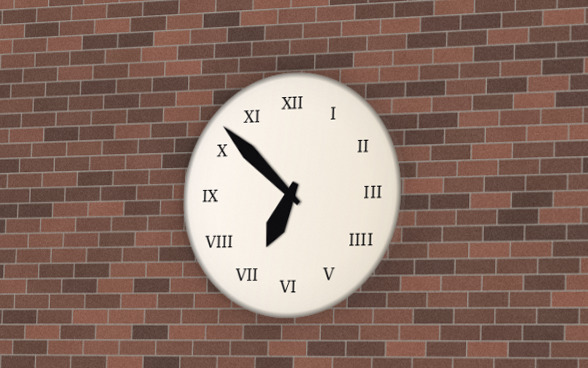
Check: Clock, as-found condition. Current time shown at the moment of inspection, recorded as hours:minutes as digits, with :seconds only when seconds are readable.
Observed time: 6:52
